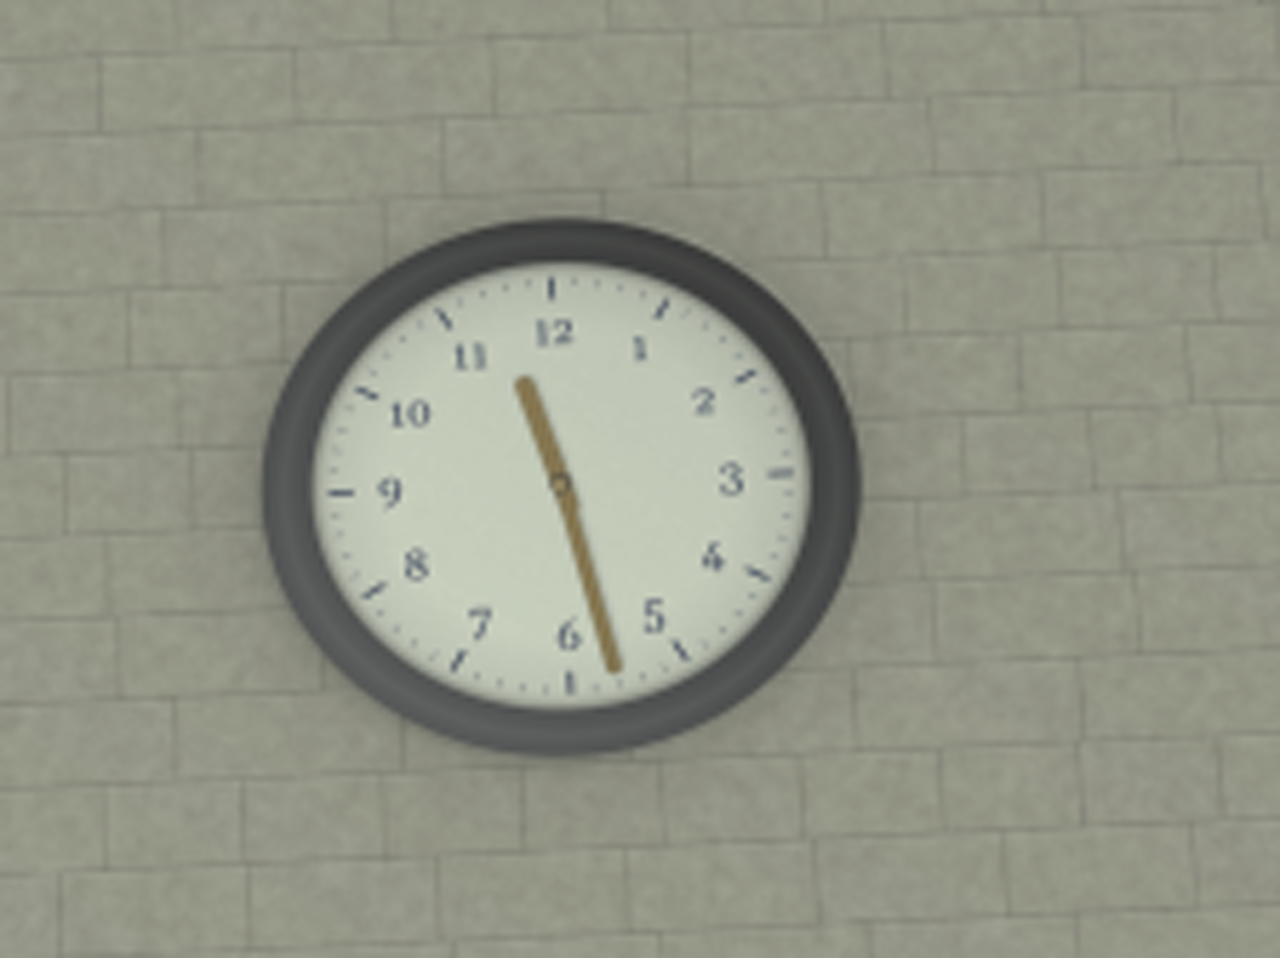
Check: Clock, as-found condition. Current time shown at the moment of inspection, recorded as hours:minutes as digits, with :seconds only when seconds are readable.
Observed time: 11:28
